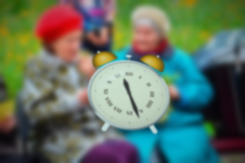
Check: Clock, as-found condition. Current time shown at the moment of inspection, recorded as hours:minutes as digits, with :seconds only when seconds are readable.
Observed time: 11:27
